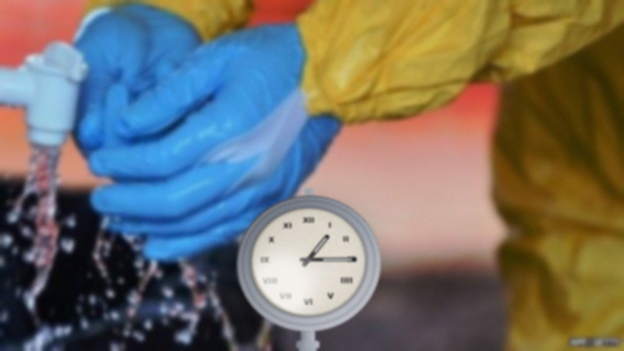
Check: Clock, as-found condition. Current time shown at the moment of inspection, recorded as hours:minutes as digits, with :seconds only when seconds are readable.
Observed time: 1:15
